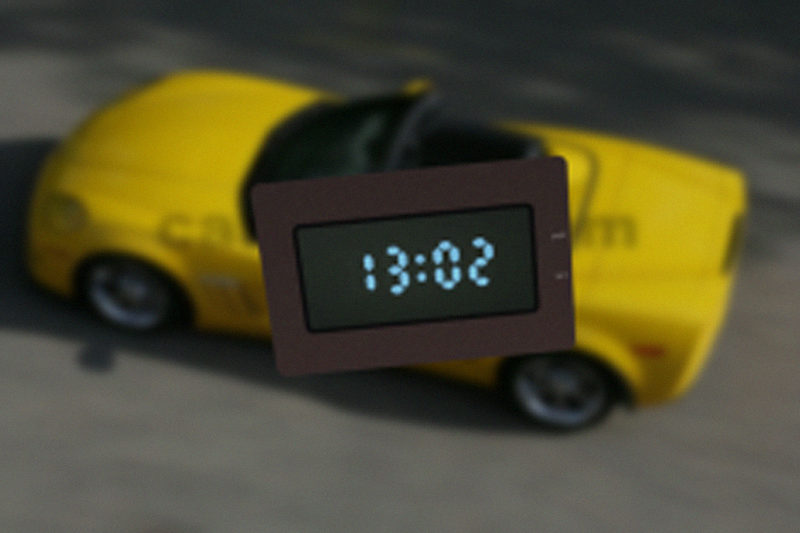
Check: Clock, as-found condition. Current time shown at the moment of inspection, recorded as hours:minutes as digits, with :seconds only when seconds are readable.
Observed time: 13:02
